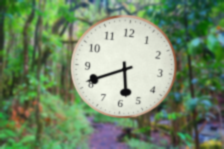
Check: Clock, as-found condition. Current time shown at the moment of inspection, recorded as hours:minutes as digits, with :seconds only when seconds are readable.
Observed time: 5:41
